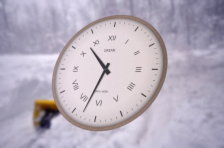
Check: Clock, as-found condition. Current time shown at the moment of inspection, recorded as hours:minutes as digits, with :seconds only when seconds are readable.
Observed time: 10:33
